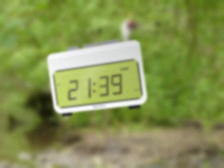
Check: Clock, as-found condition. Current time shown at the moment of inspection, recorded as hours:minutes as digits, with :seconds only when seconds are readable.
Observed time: 21:39
